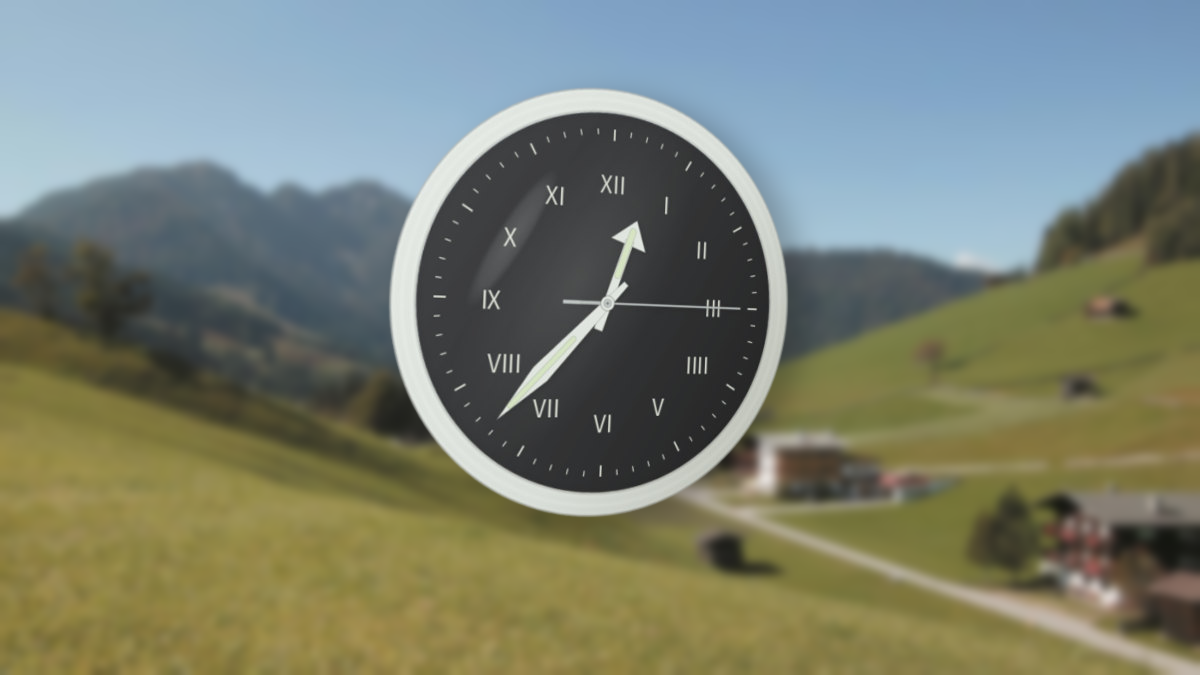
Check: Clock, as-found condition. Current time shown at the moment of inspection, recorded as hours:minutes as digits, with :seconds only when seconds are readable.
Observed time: 12:37:15
